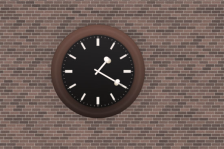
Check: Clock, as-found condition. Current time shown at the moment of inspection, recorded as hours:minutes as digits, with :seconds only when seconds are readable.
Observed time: 1:20
